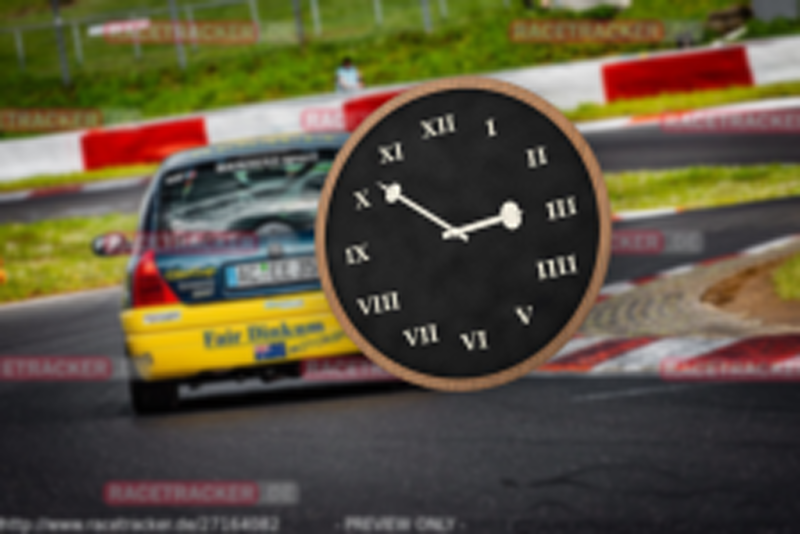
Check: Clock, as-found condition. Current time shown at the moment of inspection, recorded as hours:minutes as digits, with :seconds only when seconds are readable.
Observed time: 2:52
